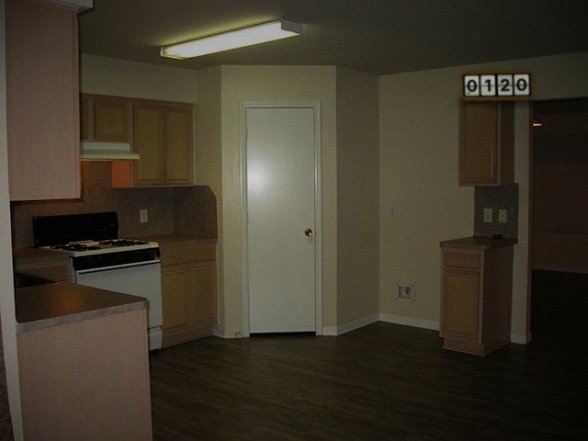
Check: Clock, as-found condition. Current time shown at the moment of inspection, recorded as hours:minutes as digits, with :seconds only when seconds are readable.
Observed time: 1:20
